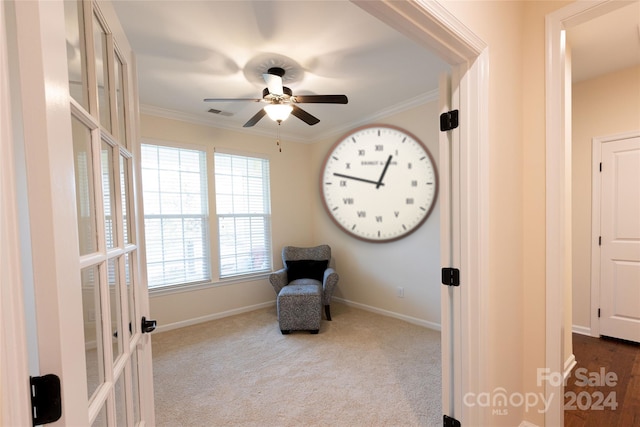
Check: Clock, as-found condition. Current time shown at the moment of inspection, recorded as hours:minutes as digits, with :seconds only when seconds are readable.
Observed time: 12:47
